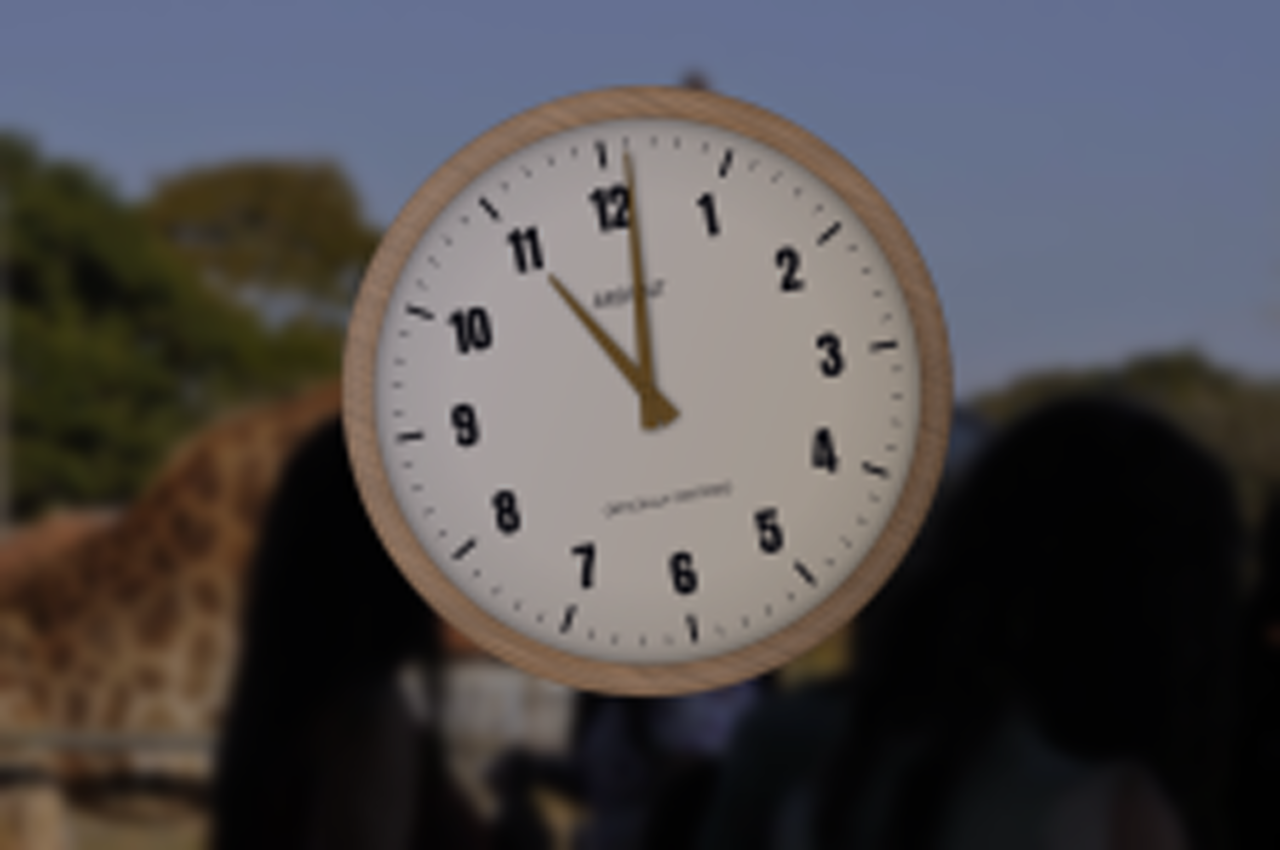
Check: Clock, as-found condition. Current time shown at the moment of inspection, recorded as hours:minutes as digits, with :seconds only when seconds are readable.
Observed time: 11:01
